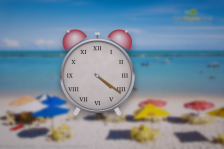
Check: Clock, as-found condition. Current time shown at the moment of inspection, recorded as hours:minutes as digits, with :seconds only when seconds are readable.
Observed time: 4:21
